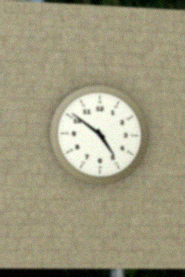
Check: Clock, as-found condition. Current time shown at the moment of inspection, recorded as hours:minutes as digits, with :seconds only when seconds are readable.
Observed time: 4:51
